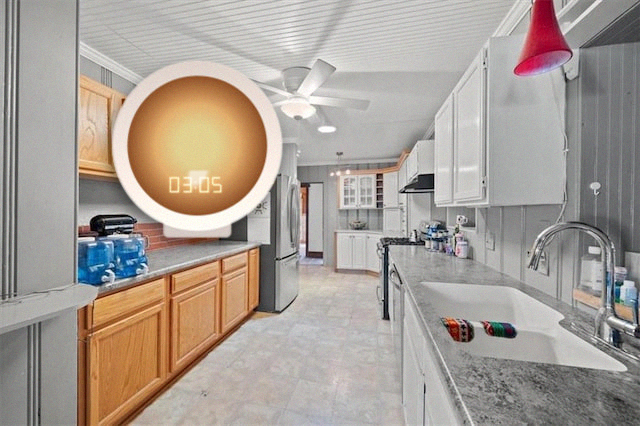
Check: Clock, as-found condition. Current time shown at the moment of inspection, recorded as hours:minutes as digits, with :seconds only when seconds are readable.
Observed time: 3:05
